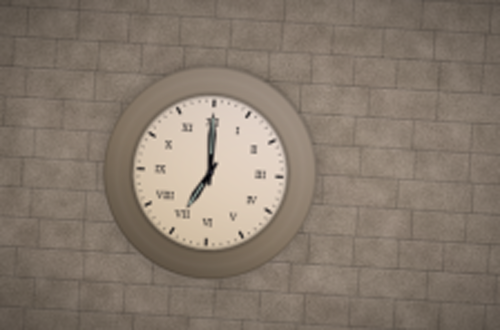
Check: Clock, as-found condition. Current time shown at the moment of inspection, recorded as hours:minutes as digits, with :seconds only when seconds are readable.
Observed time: 7:00
